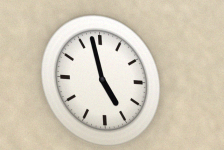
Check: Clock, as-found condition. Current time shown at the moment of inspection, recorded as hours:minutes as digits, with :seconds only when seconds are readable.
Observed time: 4:58
